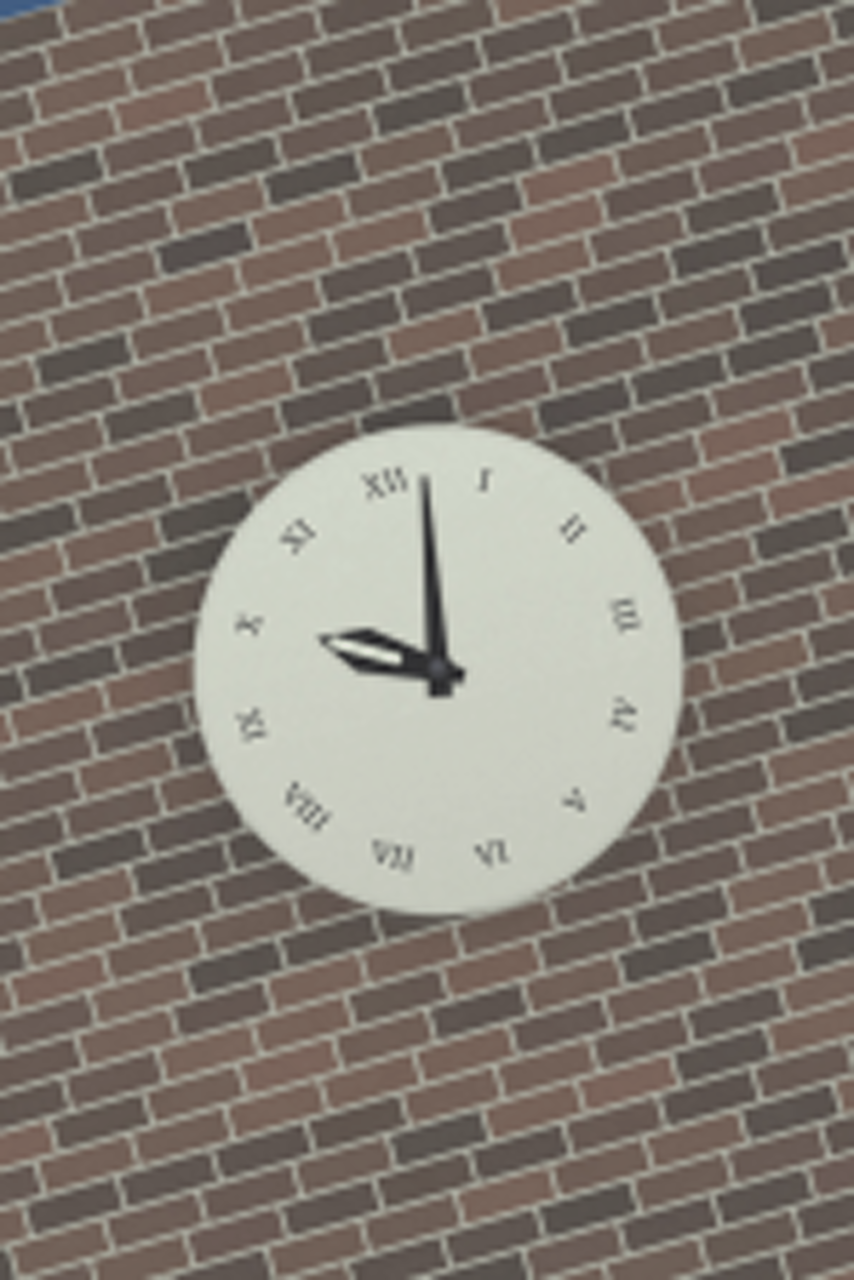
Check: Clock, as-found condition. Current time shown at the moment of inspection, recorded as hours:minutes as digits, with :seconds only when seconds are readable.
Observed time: 10:02
